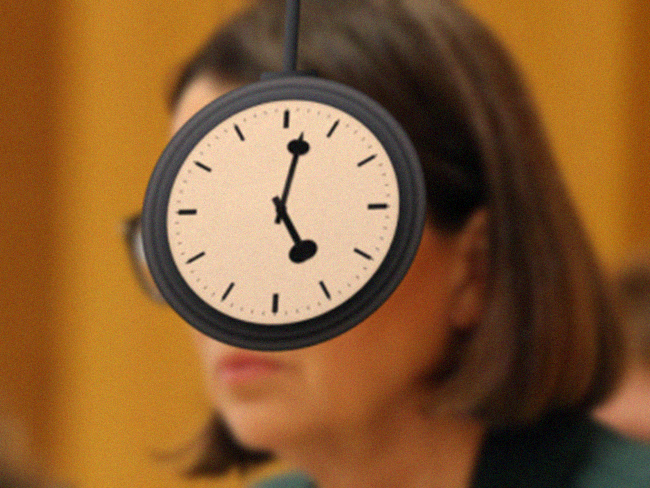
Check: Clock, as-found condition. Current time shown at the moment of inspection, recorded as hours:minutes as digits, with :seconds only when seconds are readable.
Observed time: 5:02
